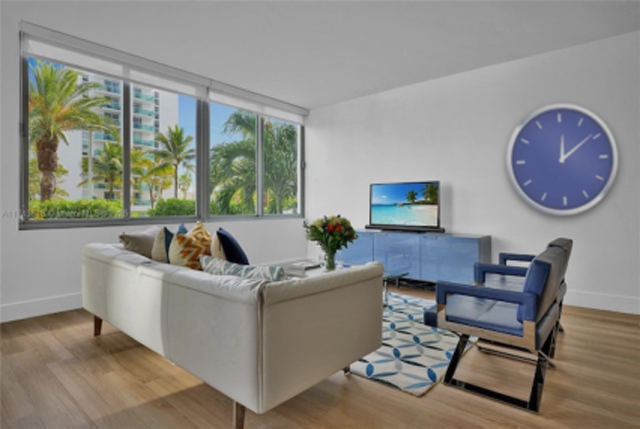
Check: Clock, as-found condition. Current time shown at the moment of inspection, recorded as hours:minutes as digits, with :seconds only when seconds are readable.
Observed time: 12:09
